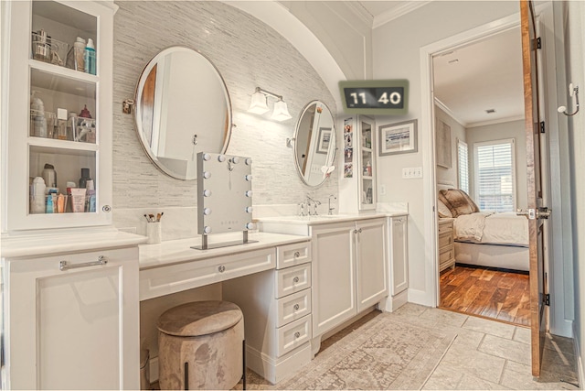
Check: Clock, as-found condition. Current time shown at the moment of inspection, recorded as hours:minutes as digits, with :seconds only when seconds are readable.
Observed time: 11:40
